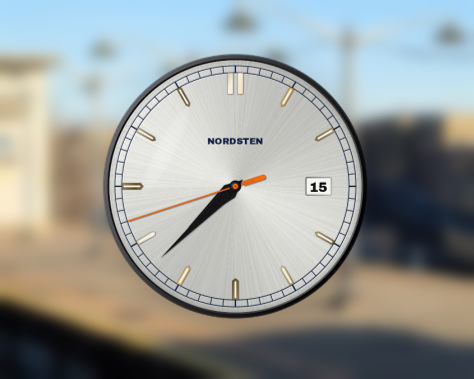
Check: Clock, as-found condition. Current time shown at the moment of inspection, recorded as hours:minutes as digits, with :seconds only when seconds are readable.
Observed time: 7:37:42
